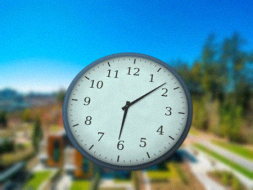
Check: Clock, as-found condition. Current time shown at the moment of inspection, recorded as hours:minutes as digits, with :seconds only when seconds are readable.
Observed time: 6:08
